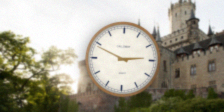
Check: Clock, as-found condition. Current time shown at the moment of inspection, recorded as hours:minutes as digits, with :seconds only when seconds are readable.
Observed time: 2:49
